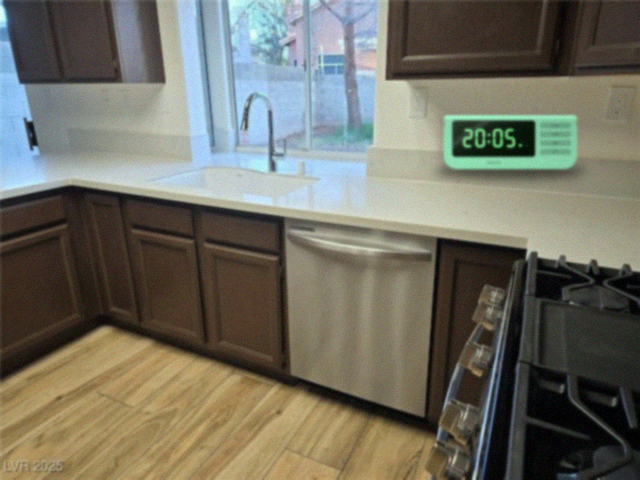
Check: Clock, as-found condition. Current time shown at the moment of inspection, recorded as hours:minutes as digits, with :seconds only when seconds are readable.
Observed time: 20:05
